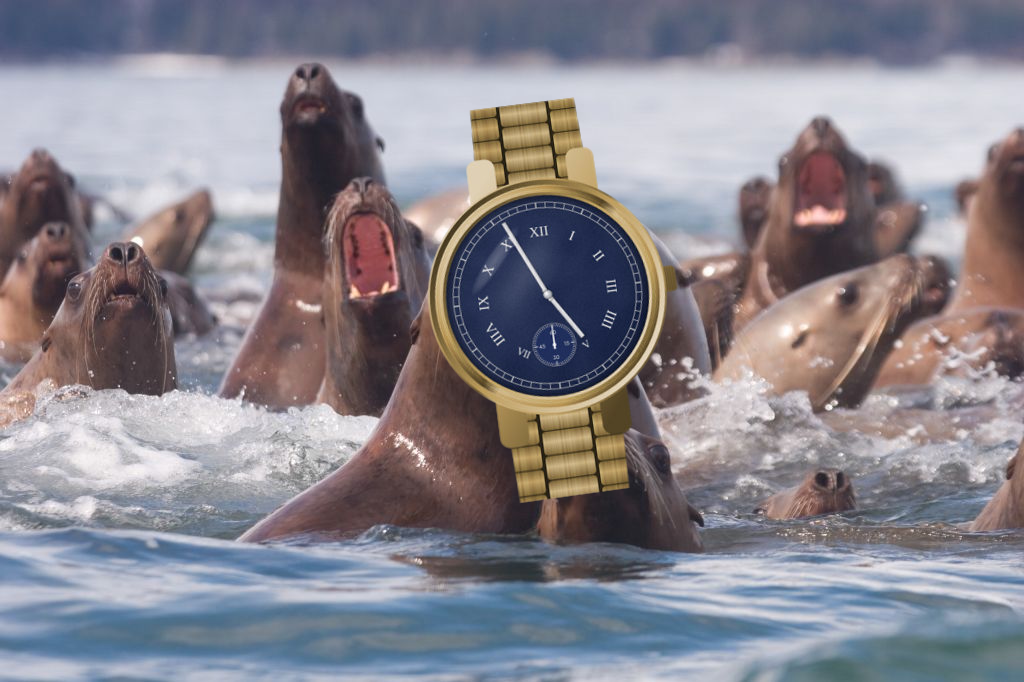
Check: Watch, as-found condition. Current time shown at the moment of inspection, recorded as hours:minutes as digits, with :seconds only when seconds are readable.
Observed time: 4:56
